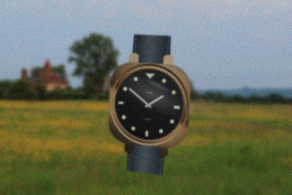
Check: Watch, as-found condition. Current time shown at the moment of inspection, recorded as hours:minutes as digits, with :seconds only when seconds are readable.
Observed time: 1:51
